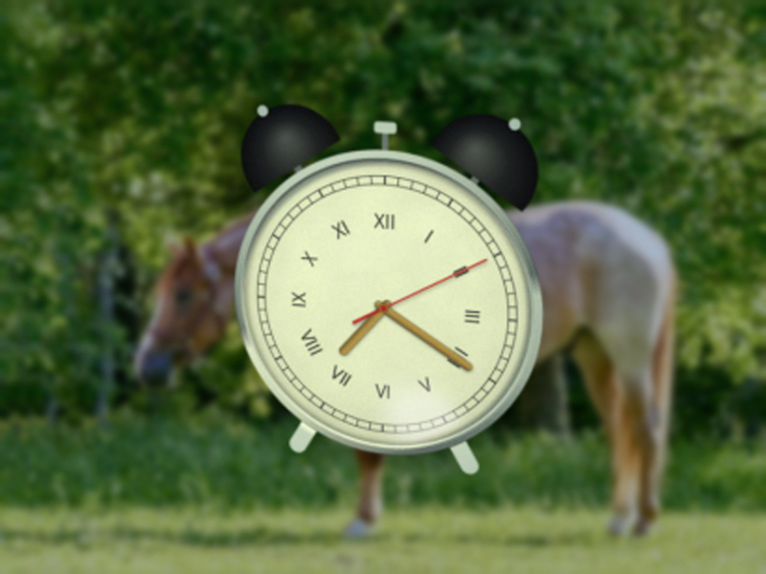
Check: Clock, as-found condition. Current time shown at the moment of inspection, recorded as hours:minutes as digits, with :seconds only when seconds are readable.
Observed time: 7:20:10
